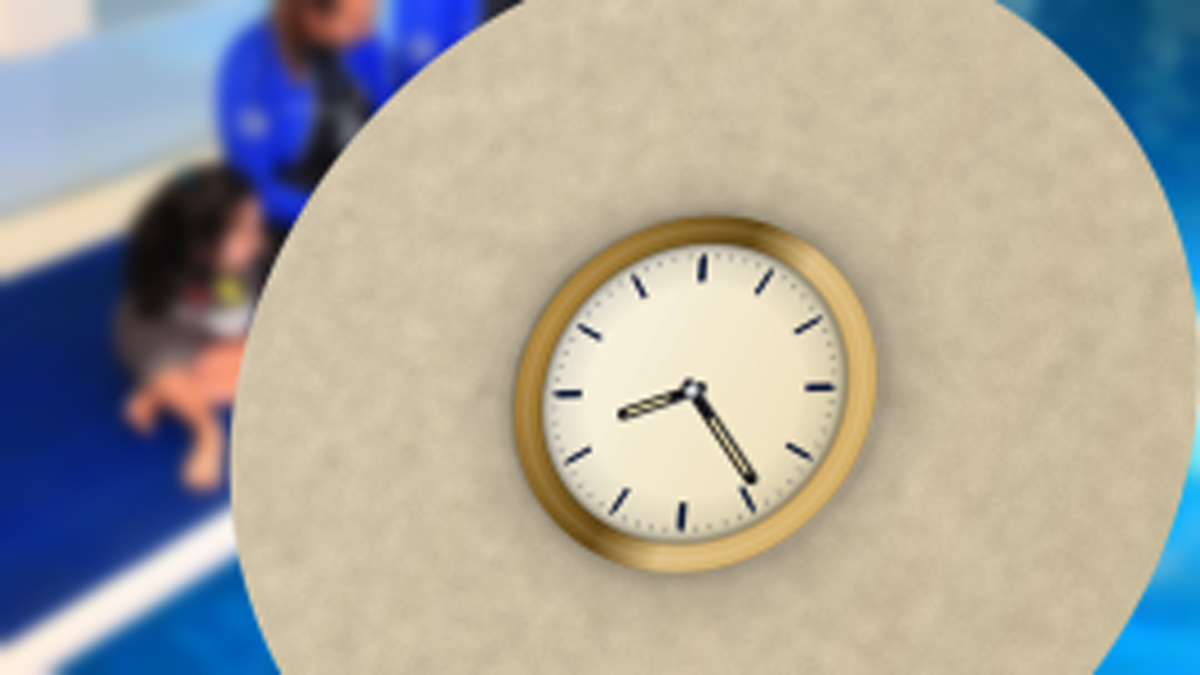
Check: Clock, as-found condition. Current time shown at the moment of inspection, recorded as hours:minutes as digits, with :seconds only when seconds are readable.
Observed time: 8:24
